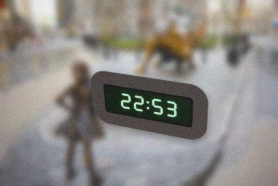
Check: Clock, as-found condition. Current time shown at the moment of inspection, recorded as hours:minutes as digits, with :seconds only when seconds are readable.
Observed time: 22:53
